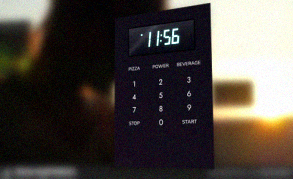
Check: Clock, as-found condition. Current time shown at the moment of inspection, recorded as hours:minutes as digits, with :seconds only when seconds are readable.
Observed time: 11:56
